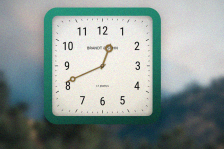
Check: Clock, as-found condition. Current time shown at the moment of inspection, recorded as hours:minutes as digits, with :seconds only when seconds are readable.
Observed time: 12:41
